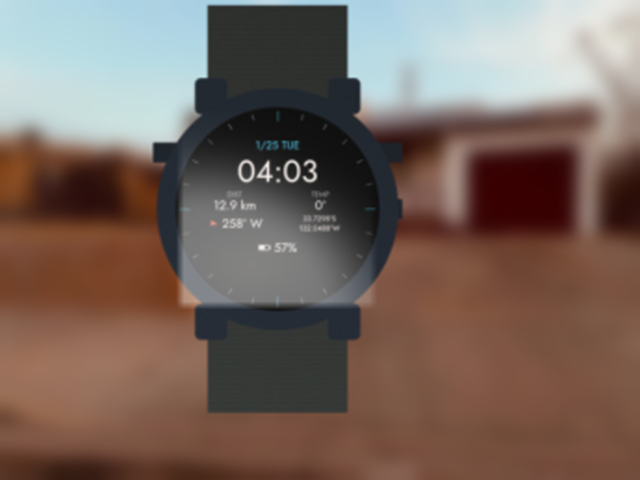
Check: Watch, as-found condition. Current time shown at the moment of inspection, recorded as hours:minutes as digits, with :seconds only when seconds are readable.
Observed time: 4:03
